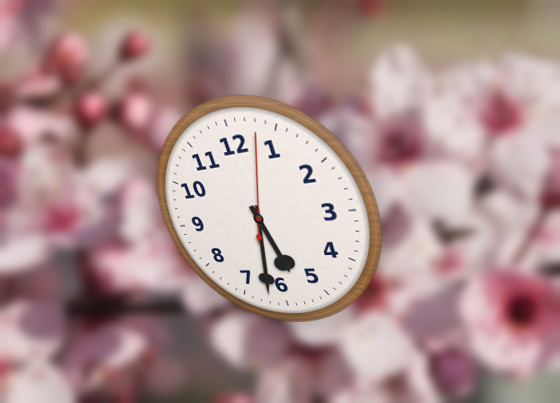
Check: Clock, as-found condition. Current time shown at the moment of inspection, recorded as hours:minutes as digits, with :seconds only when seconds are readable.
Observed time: 5:32:03
